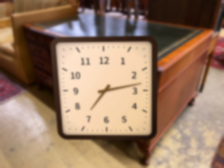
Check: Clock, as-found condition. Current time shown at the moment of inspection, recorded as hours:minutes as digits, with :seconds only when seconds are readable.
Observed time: 7:13
